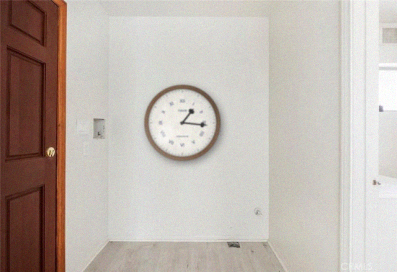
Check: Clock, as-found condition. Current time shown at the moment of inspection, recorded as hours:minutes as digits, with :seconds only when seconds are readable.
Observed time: 1:16
